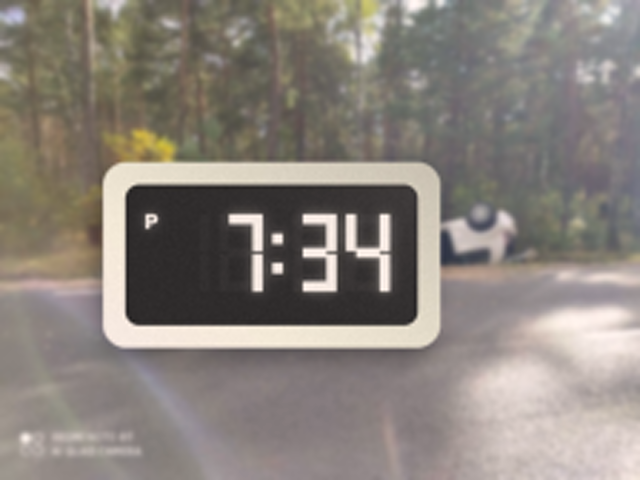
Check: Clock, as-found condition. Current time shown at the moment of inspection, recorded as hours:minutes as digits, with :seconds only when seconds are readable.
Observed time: 7:34
